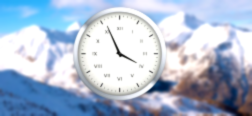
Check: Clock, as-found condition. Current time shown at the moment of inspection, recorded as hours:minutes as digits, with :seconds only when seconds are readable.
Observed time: 3:56
